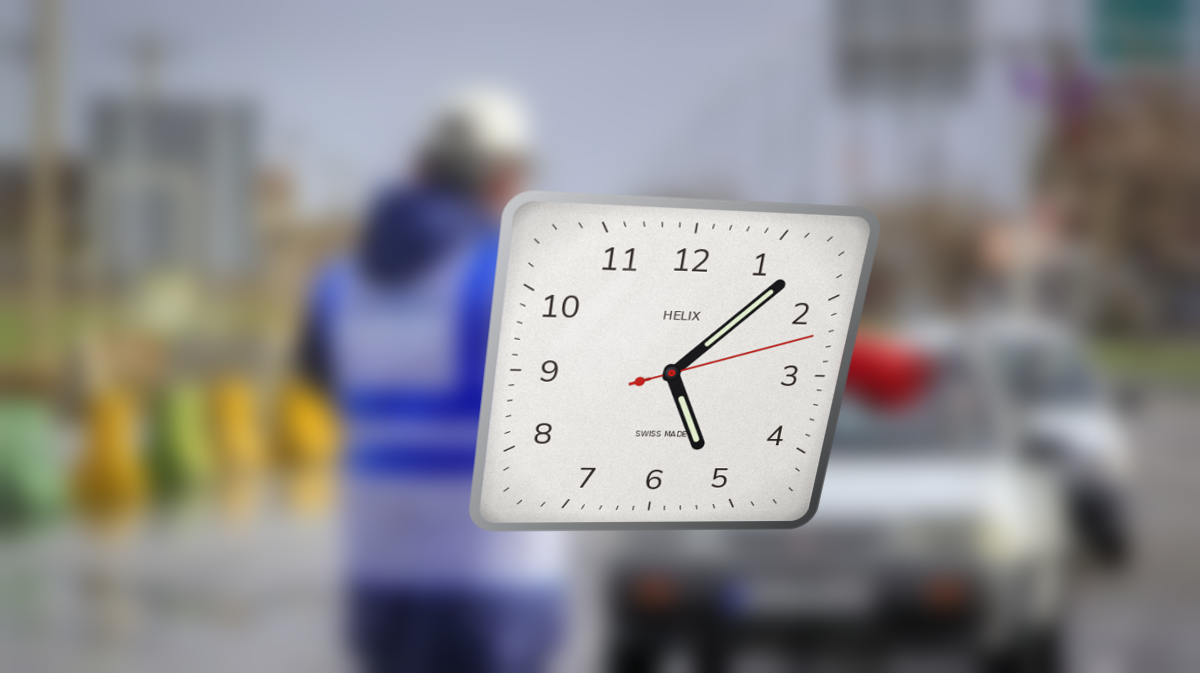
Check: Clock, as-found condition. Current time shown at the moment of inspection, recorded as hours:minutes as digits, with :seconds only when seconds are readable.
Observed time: 5:07:12
